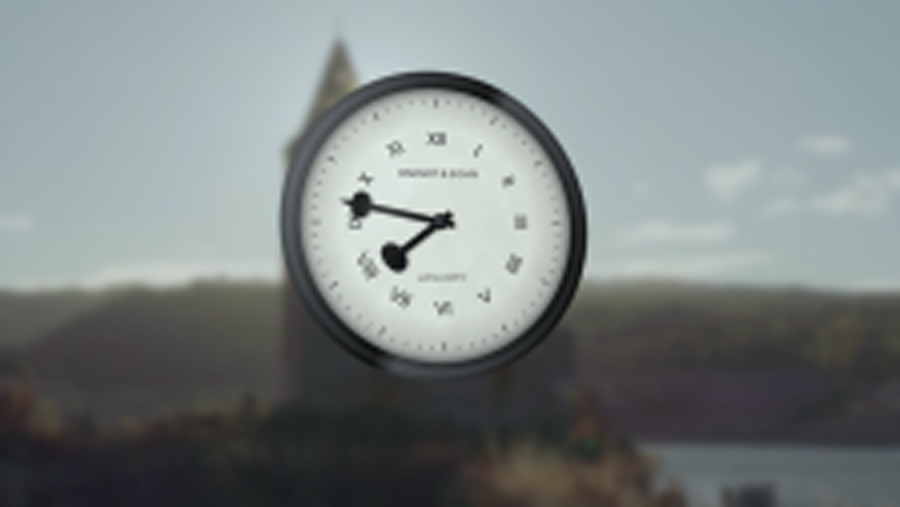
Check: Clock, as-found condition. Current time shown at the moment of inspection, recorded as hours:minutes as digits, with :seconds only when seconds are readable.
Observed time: 7:47
